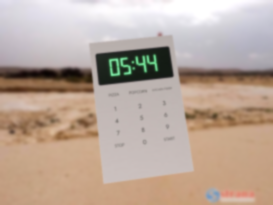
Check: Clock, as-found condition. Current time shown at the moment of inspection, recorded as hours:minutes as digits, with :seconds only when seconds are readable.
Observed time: 5:44
